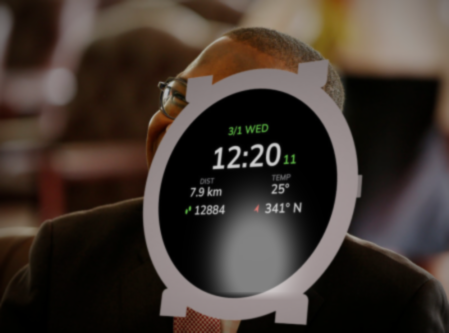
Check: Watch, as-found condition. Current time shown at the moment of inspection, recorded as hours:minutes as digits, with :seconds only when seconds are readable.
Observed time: 12:20:11
